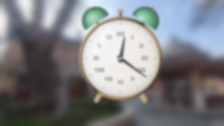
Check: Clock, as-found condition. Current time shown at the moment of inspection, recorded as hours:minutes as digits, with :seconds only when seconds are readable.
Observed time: 12:21
